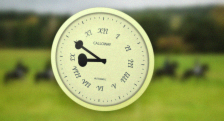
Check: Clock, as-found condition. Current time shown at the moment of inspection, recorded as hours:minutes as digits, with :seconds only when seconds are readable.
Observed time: 8:50
